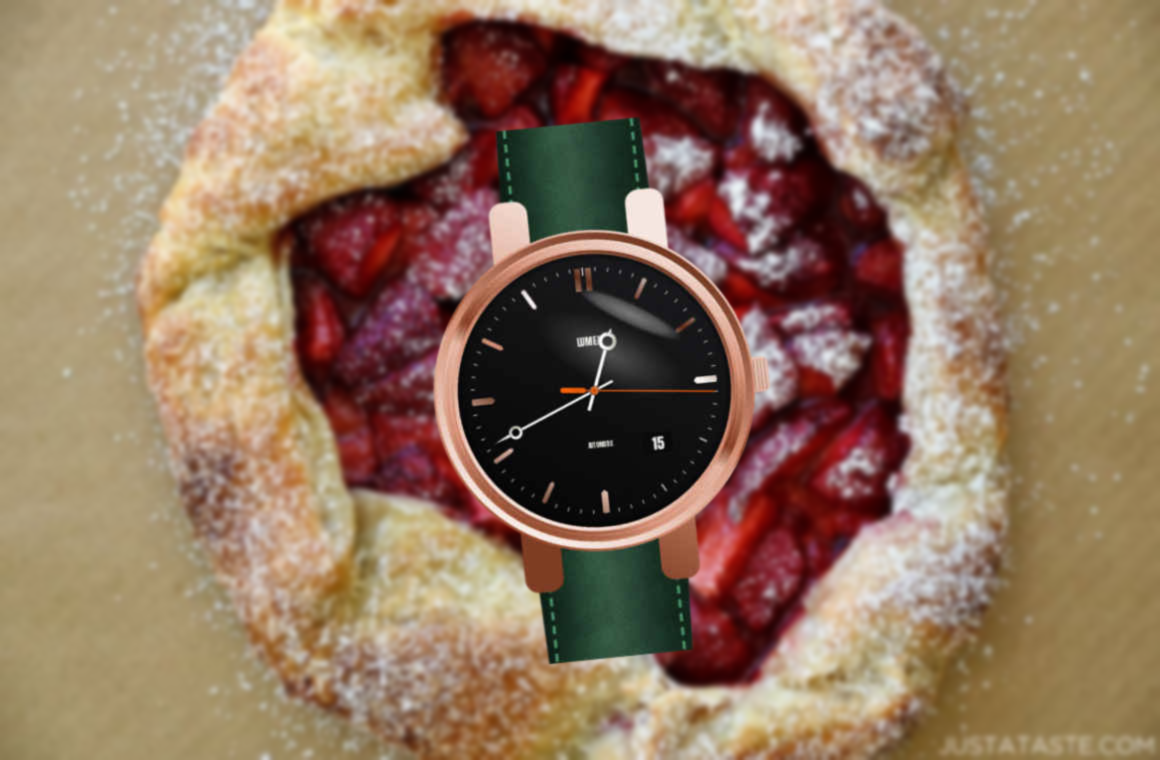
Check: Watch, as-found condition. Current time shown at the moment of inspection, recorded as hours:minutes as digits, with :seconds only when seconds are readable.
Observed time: 12:41:16
